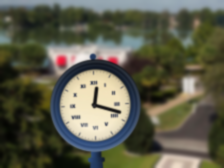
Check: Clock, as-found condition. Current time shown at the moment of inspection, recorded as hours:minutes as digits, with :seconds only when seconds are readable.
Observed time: 12:18
